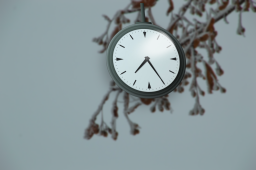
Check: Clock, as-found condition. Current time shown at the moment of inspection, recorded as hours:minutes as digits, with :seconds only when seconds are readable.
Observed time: 7:25
